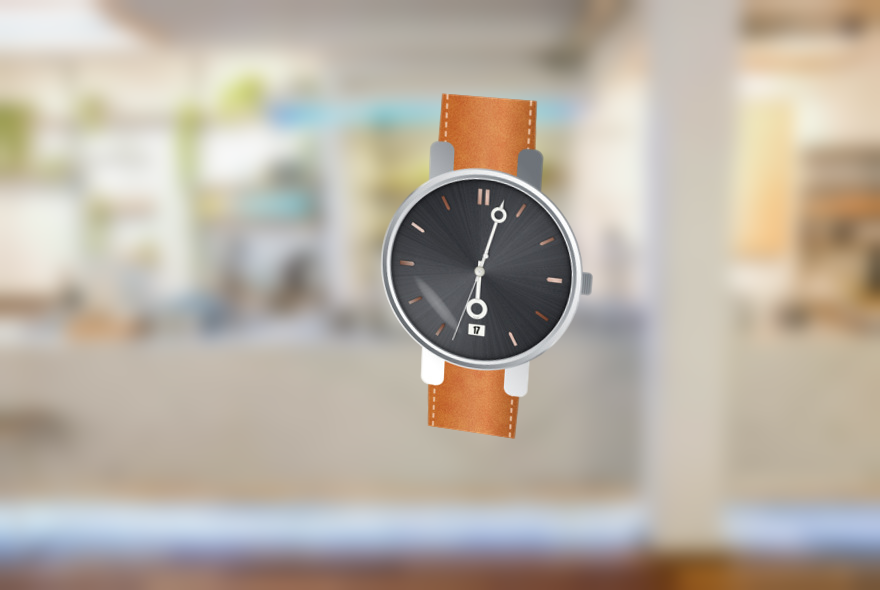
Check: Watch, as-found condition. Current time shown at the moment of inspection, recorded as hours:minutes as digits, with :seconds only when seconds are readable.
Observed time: 6:02:33
